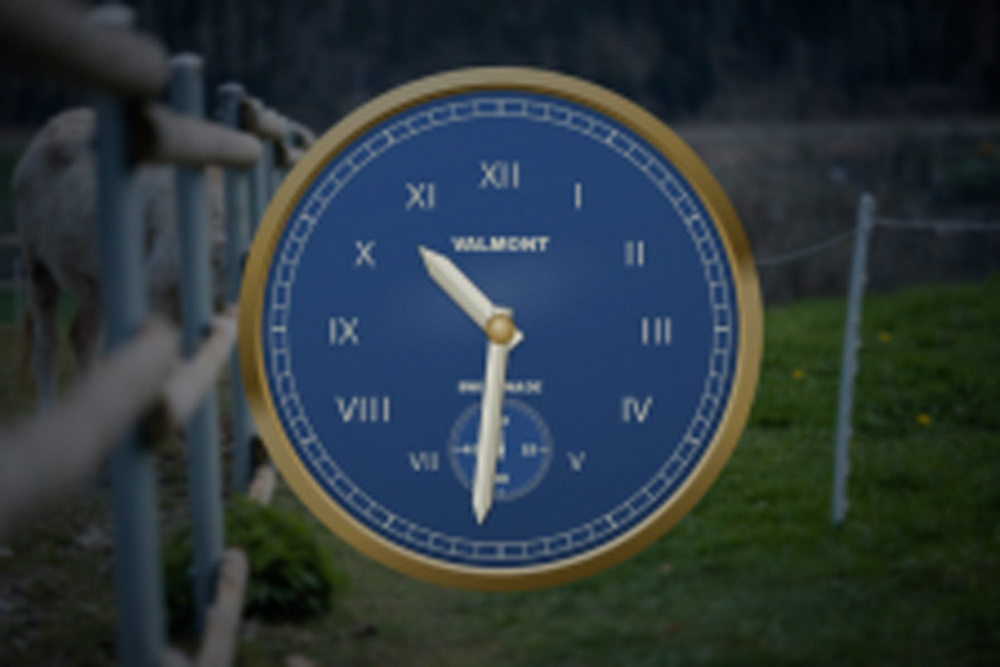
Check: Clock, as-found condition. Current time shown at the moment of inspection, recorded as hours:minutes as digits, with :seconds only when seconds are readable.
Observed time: 10:31
